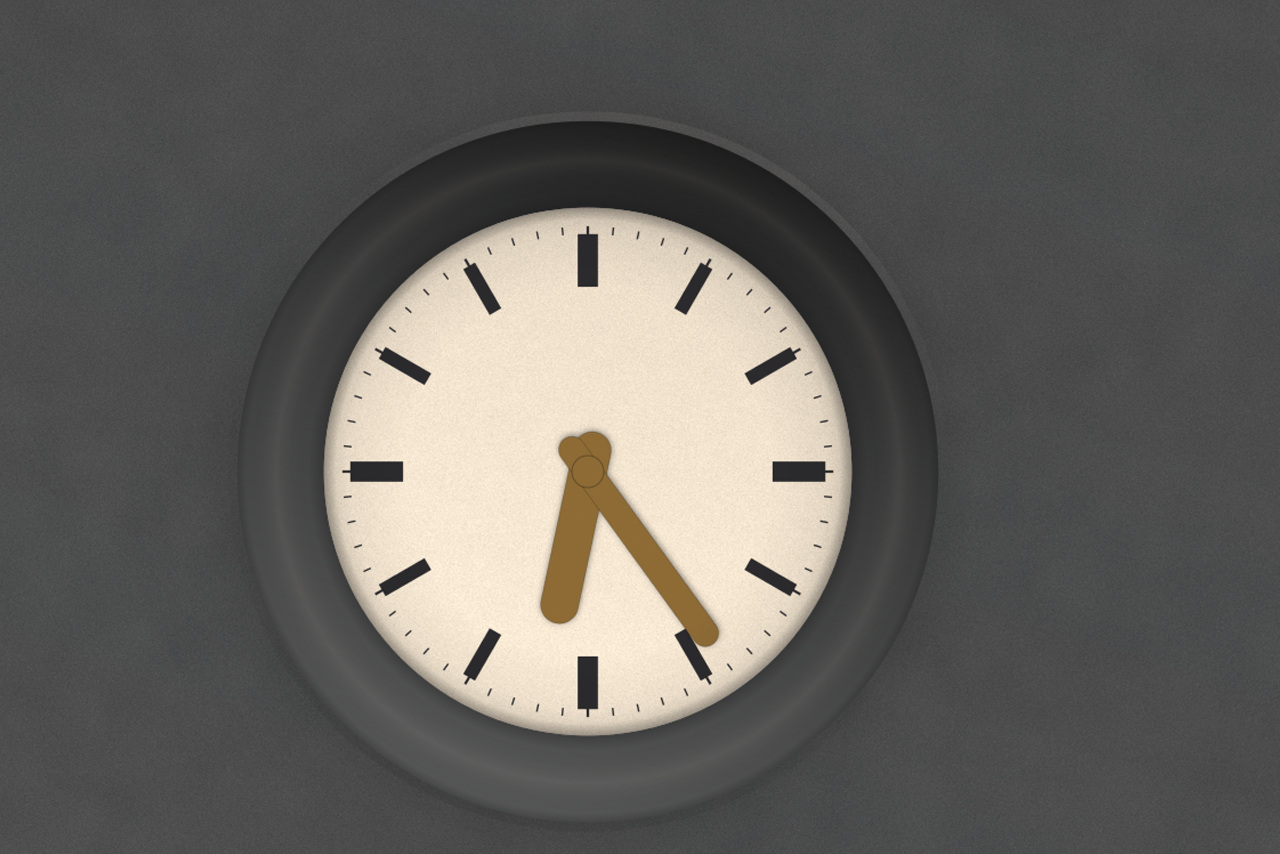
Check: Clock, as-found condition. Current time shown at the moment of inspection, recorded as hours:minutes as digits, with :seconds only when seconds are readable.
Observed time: 6:24
